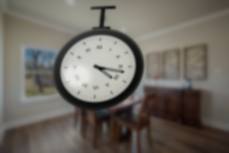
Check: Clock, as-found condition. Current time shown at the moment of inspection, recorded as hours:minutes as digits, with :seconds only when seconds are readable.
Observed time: 4:17
